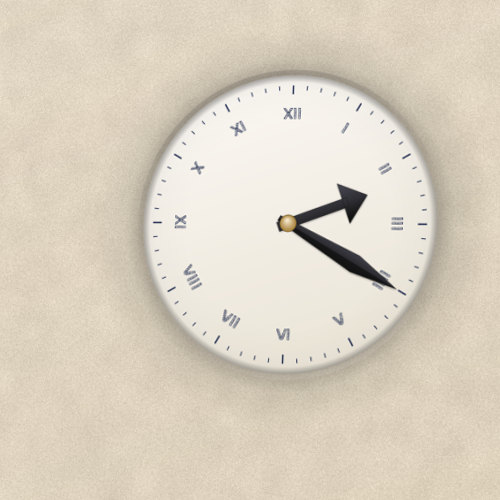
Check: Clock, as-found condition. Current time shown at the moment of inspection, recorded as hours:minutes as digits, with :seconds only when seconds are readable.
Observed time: 2:20
